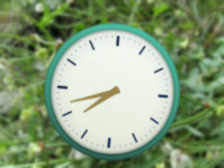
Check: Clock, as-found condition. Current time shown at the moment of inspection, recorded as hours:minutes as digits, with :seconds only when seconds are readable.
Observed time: 7:42
